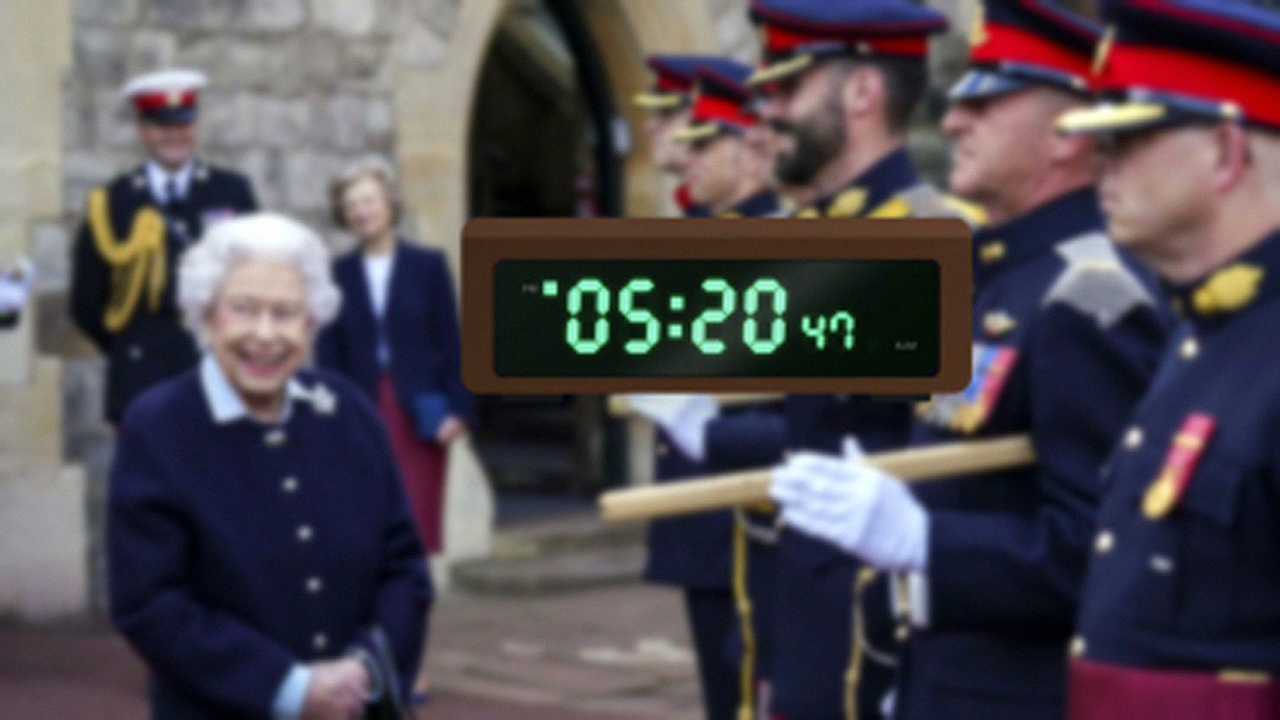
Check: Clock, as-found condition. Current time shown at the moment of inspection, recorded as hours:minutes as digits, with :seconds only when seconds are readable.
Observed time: 5:20:47
